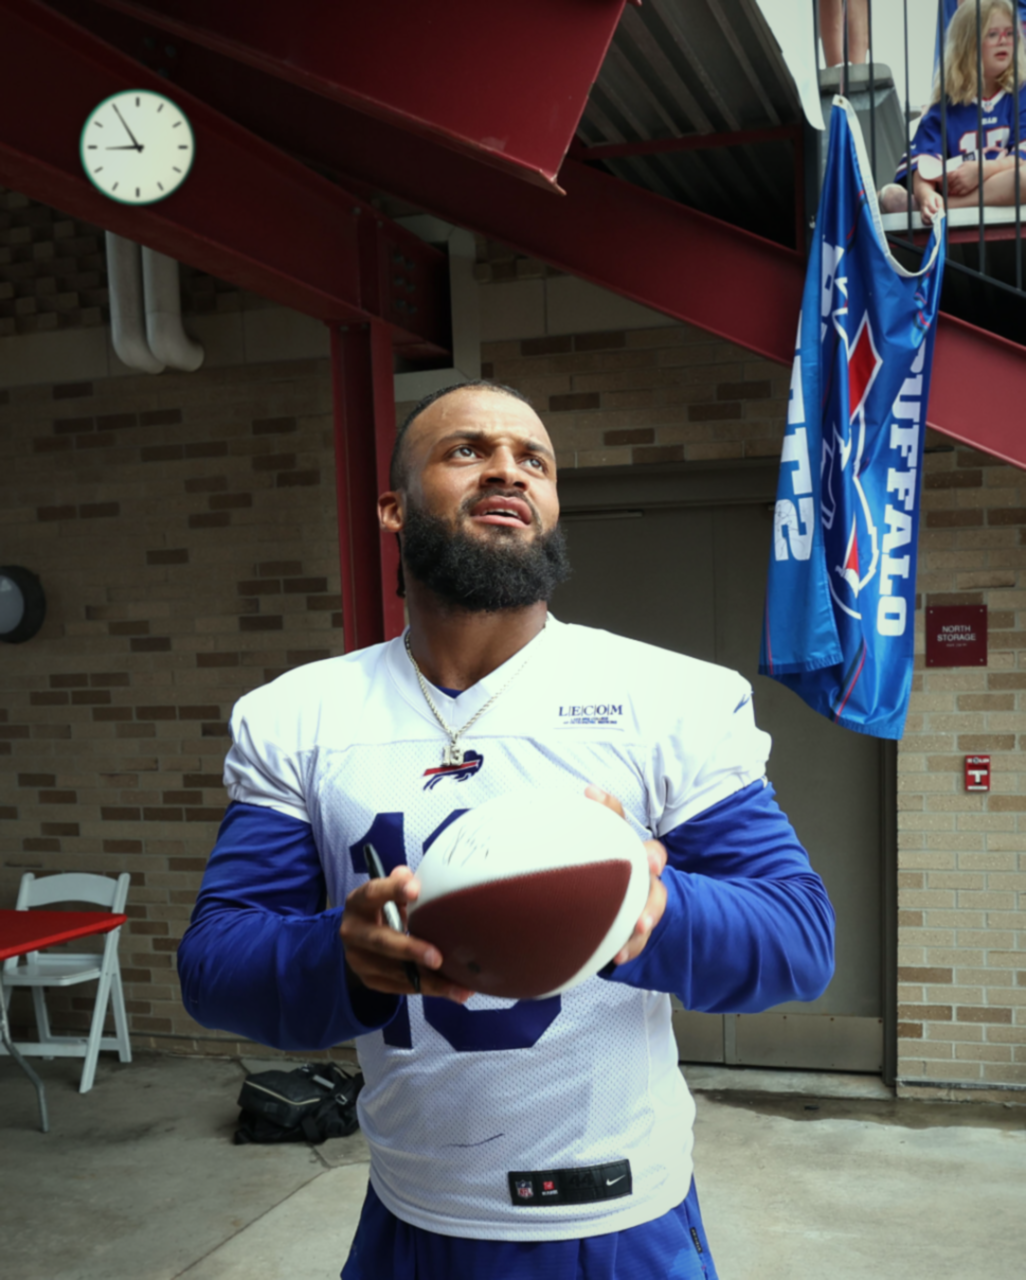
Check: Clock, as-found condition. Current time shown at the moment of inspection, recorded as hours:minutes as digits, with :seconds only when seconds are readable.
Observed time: 8:55
